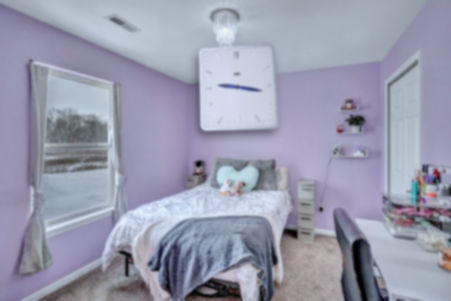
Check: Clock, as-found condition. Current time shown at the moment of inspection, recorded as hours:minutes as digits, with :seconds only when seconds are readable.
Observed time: 9:17
